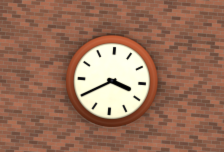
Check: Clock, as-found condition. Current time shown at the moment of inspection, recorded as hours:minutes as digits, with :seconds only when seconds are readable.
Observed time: 3:40
